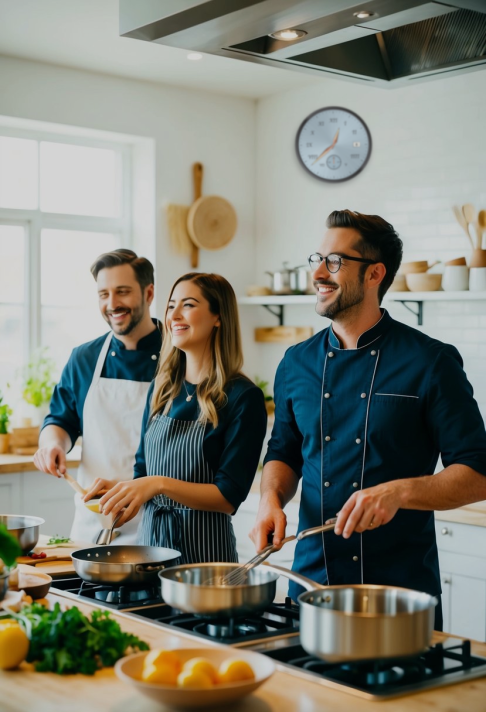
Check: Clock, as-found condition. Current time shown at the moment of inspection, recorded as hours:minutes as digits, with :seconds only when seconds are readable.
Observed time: 12:38
